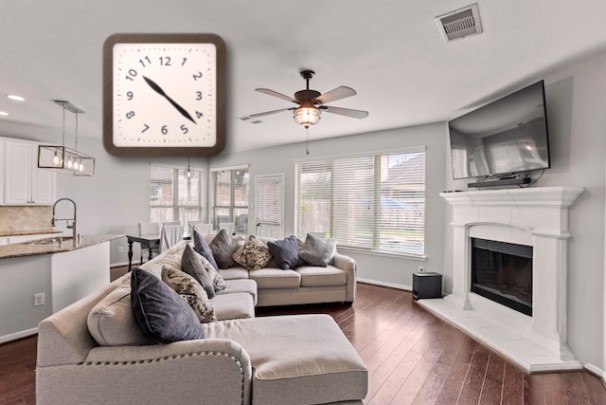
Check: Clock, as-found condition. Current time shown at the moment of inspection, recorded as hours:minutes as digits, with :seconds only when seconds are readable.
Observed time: 10:22
